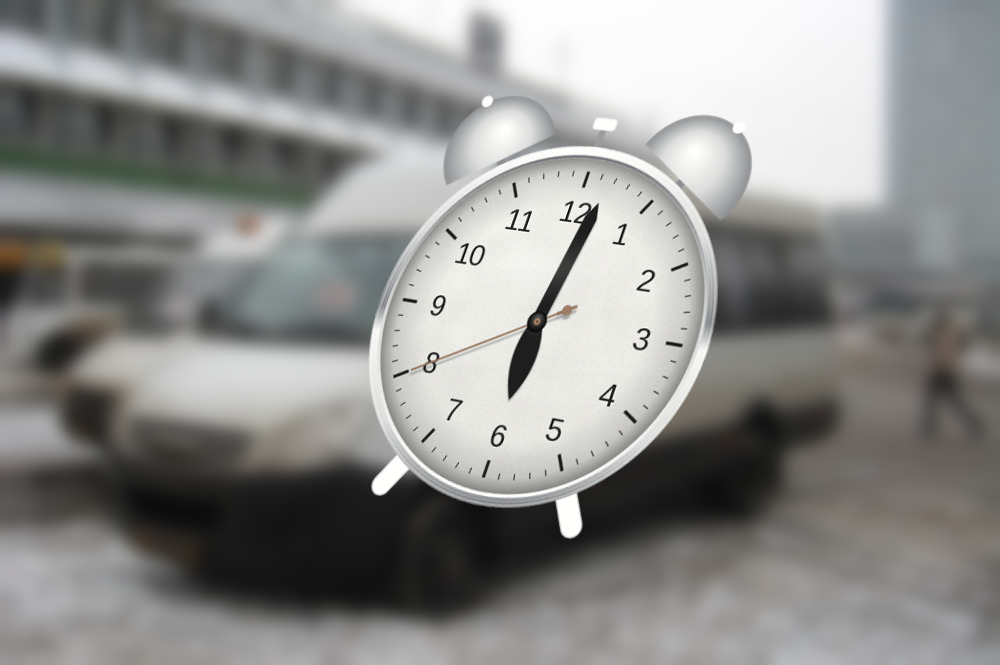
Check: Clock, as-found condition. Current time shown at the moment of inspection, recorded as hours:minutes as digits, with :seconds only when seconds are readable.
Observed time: 6:01:40
